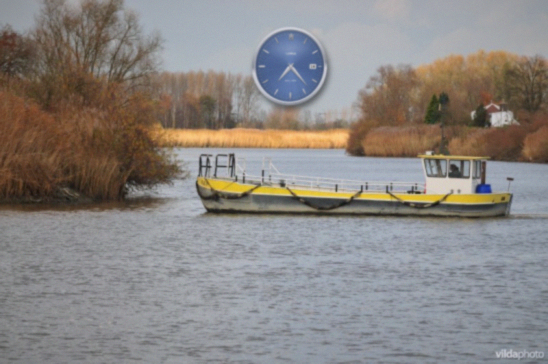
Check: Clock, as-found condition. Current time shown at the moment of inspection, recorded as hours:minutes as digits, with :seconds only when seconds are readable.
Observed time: 7:23
